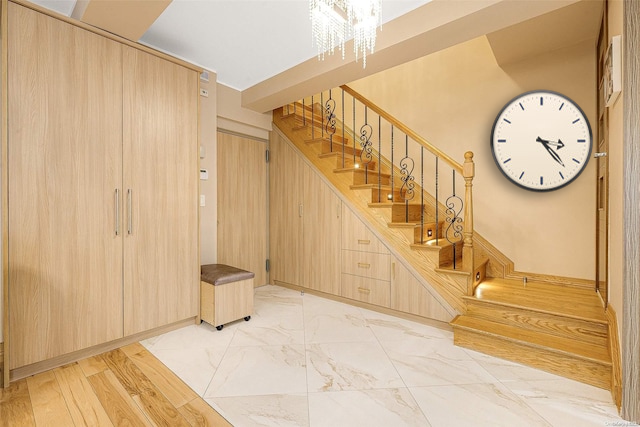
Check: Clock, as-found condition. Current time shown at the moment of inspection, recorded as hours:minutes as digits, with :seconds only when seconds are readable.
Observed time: 3:23
